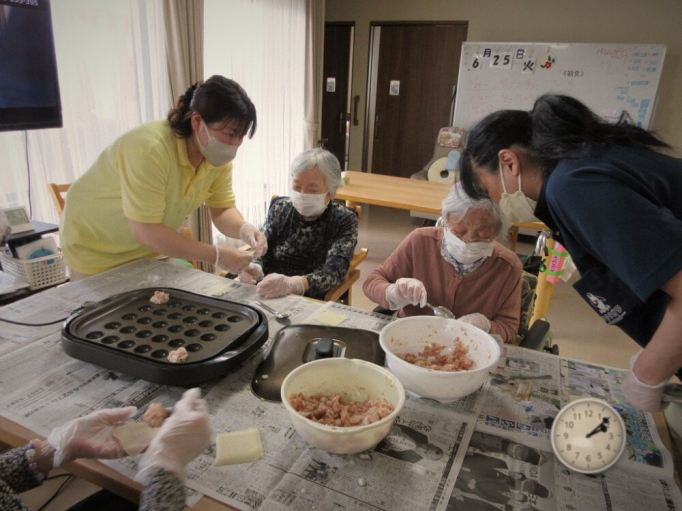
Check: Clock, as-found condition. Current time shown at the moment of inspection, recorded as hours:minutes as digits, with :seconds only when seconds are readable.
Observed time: 2:08
